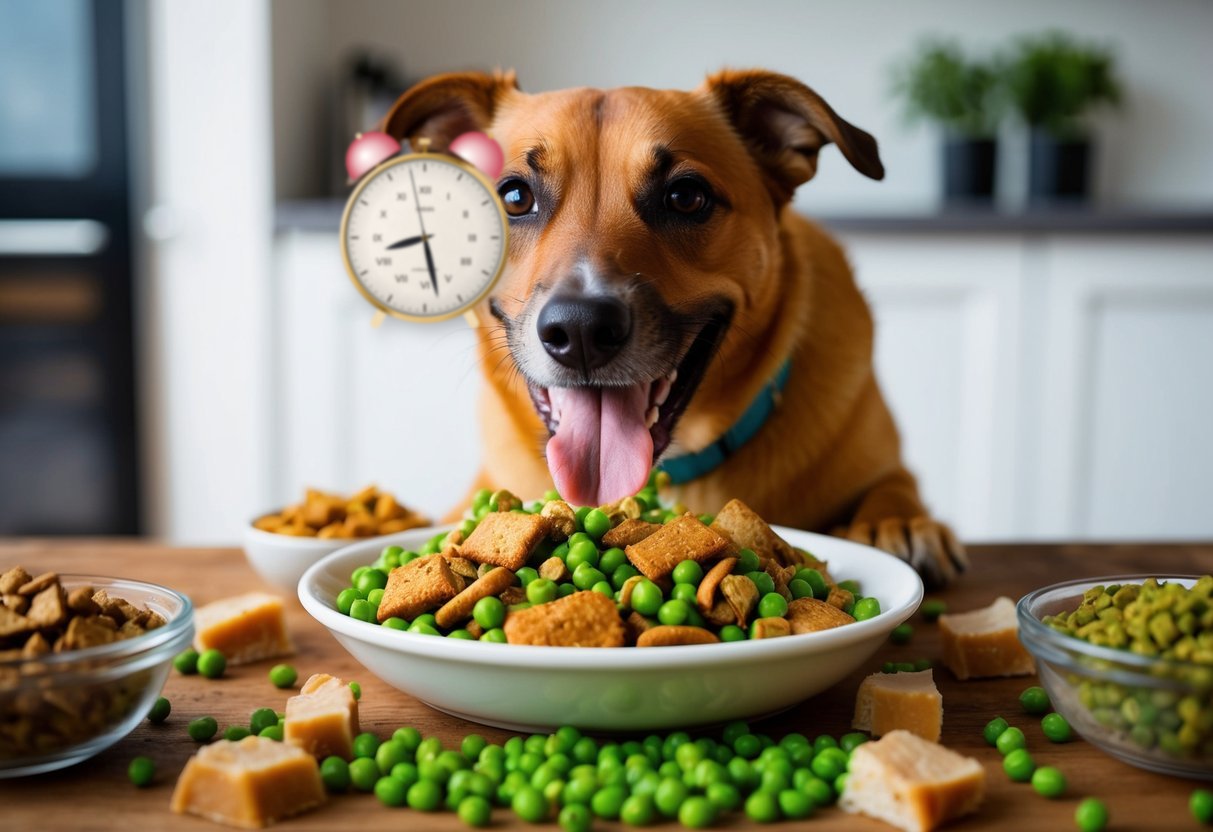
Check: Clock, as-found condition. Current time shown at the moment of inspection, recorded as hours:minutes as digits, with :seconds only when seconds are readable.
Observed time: 8:27:58
